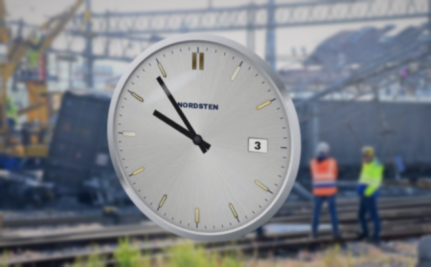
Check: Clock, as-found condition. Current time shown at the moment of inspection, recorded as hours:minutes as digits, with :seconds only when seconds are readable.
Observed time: 9:54
